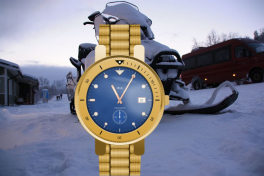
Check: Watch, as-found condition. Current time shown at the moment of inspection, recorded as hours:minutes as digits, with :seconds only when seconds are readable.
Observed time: 11:05
